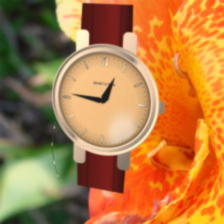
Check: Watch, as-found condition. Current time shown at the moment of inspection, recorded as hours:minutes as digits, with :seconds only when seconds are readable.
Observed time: 12:46
